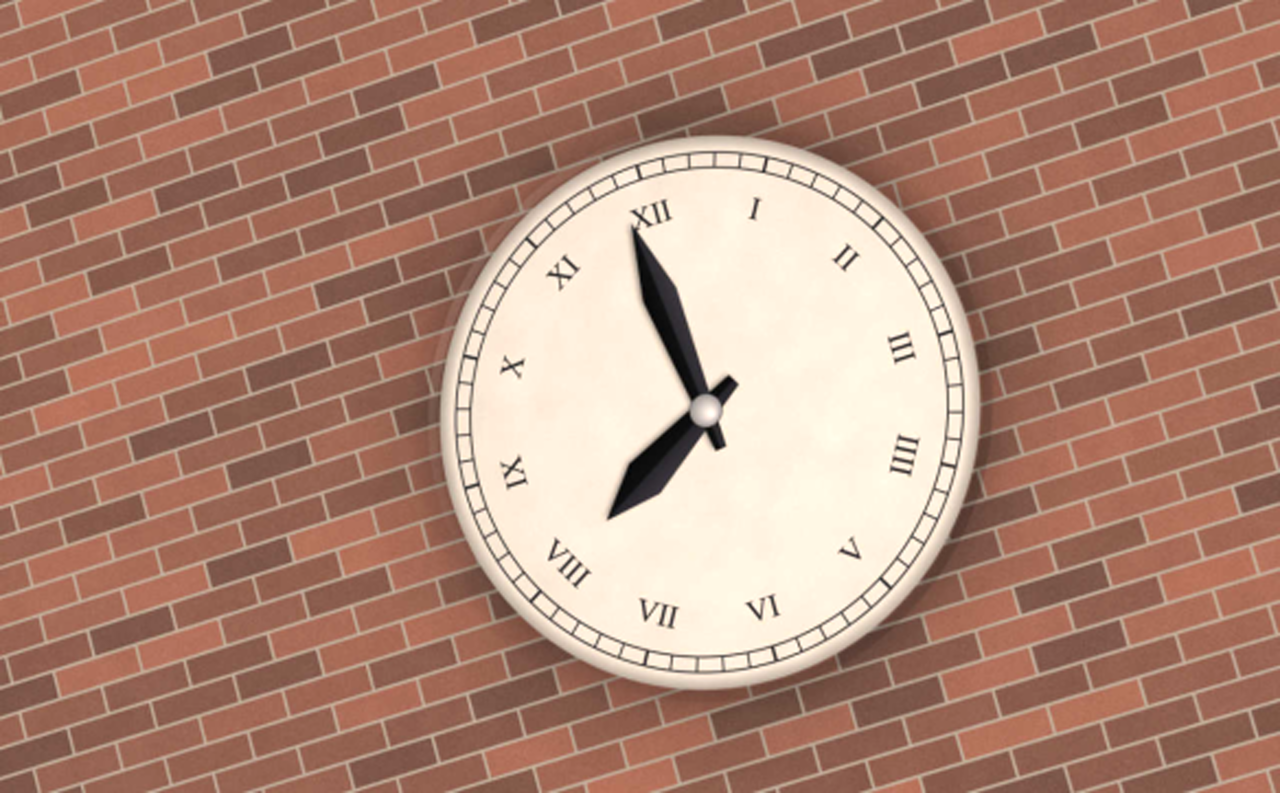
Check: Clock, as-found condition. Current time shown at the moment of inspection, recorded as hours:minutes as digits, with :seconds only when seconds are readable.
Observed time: 7:59
